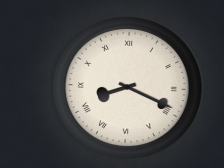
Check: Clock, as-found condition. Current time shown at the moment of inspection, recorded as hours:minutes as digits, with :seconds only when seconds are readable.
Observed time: 8:19
